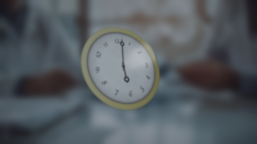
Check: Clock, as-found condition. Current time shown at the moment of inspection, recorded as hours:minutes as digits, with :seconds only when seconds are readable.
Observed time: 6:02
